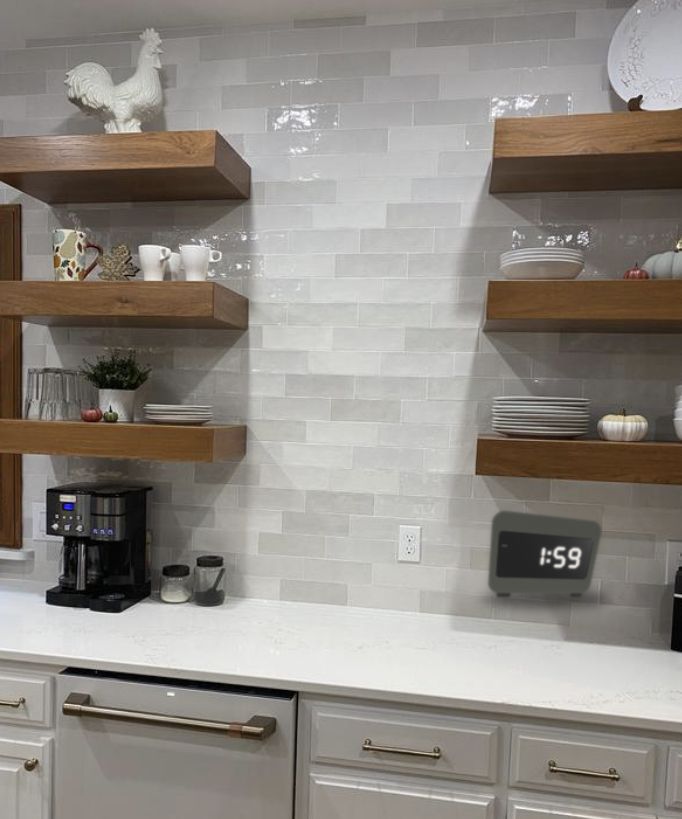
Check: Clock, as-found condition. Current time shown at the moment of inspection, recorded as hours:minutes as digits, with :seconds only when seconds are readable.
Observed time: 1:59
